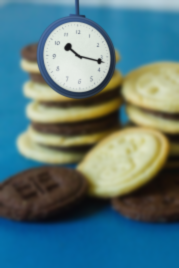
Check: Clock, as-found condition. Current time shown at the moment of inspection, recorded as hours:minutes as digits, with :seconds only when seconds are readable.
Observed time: 10:17
